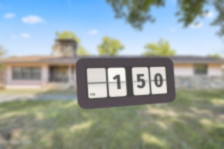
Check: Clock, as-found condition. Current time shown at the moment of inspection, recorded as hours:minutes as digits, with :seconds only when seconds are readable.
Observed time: 1:50
